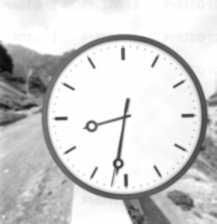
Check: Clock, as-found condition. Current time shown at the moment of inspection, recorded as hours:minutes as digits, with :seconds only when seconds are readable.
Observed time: 8:31:32
